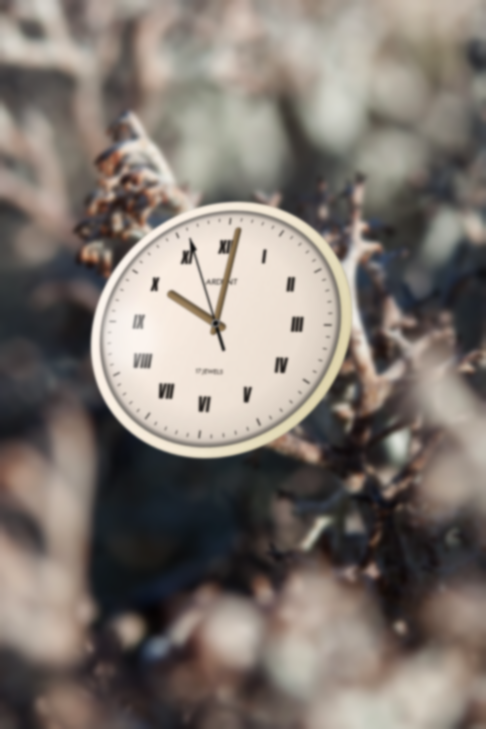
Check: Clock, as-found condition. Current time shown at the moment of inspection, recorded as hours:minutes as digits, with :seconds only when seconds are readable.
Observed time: 10:00:56
